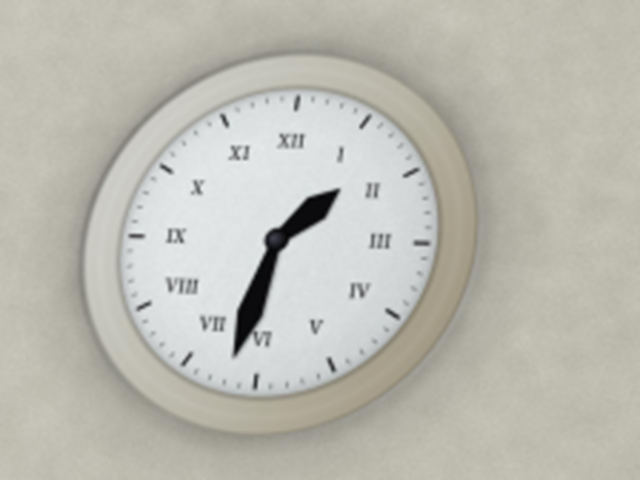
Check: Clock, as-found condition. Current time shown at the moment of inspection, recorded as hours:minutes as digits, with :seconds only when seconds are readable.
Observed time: 1:32
